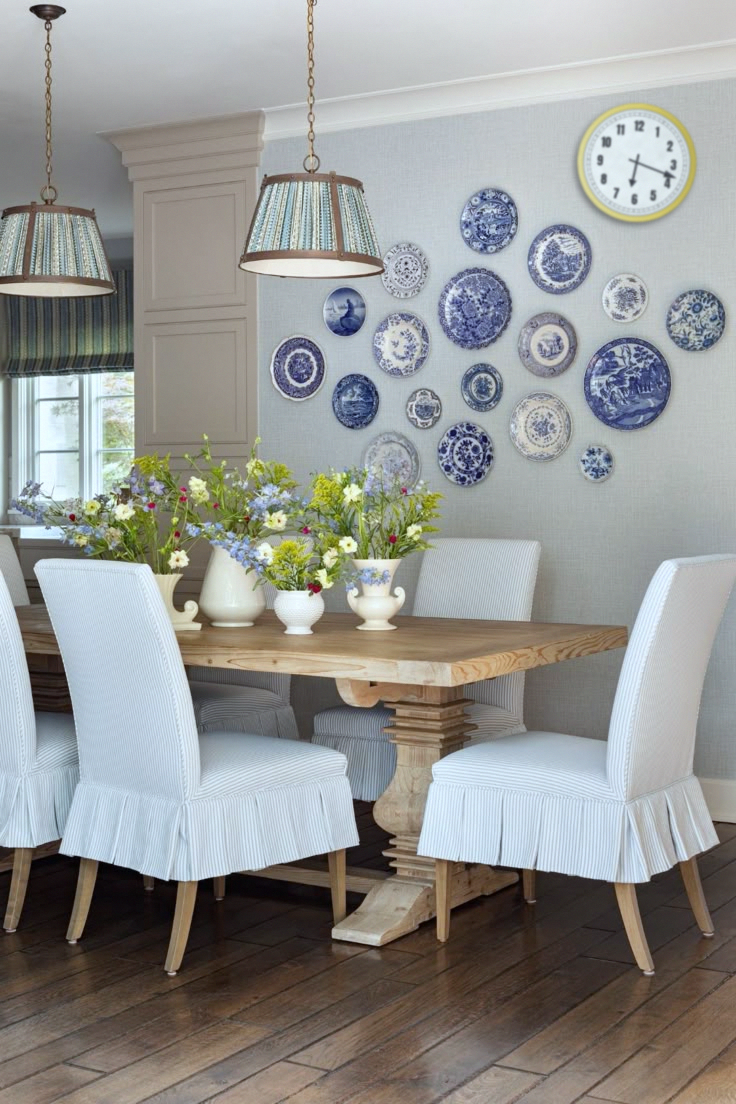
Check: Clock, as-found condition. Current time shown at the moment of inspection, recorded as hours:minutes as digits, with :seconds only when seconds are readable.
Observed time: 6:18
